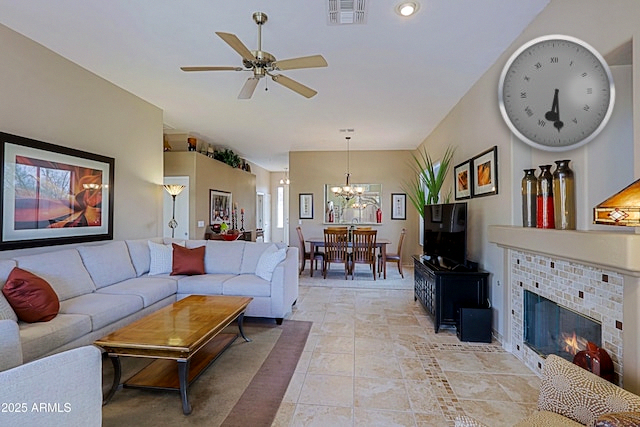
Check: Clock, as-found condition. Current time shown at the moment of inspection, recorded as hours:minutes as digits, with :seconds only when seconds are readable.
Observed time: 6:30
